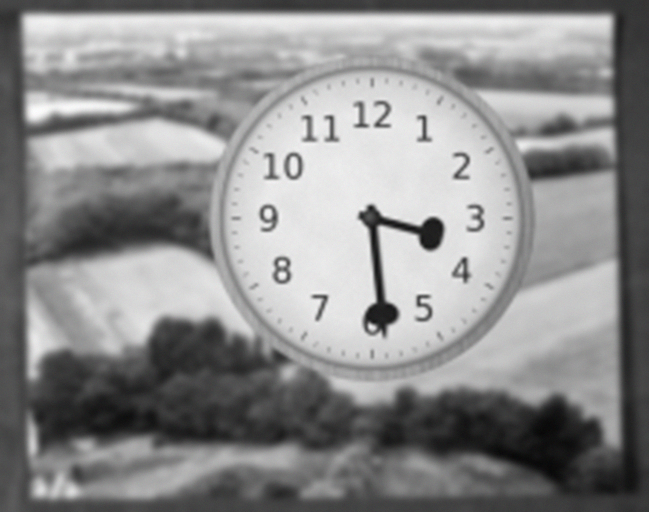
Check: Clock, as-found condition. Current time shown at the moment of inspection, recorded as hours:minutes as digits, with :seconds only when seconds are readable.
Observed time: 3:29
